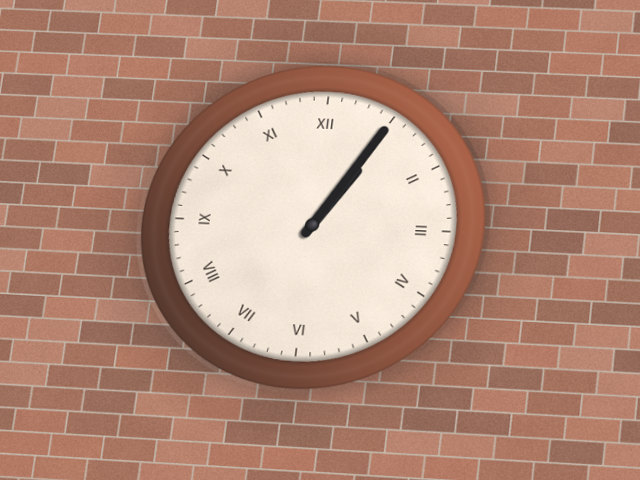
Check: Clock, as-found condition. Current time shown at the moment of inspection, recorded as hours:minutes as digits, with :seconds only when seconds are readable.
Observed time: 1:05
